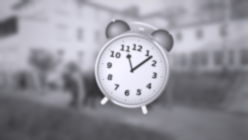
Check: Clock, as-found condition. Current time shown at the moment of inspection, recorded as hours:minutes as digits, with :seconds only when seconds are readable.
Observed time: 11:07
